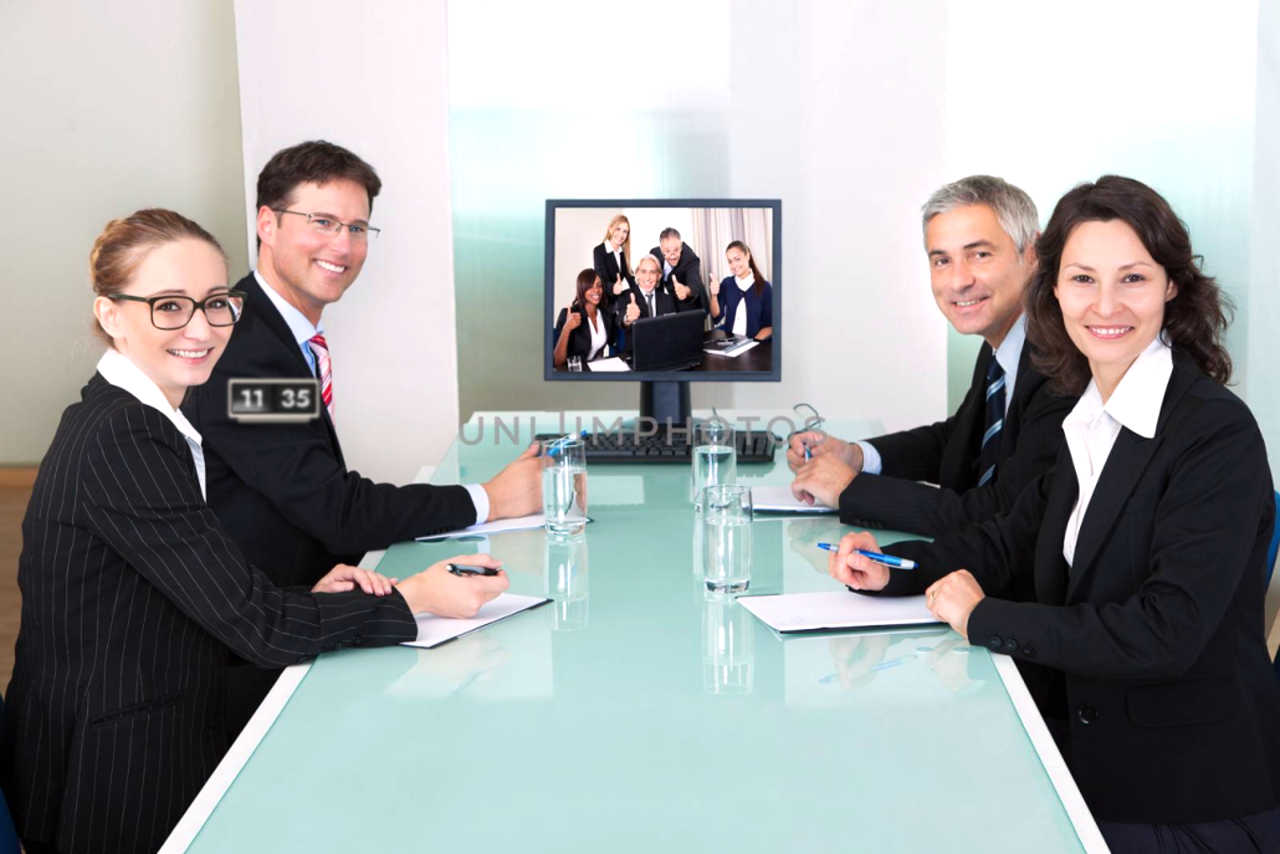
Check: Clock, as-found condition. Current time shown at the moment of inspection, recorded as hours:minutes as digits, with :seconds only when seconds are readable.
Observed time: 11:35
